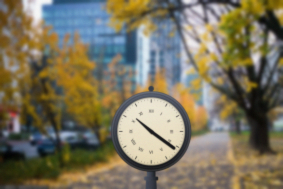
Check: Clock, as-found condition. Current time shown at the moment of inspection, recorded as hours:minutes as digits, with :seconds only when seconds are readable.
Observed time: 10:21
